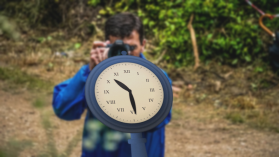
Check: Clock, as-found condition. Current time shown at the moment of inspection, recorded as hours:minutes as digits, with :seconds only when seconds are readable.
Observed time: 10:29
